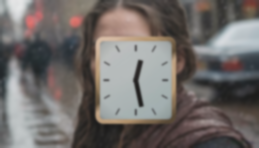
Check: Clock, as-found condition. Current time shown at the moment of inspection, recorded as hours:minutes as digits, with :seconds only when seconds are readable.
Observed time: 12:28
